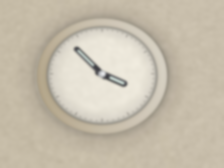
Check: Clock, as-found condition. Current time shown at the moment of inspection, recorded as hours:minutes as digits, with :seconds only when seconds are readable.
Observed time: 3:53
